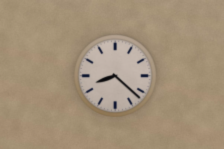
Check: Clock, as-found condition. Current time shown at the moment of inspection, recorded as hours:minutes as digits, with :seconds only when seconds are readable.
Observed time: 8:22
